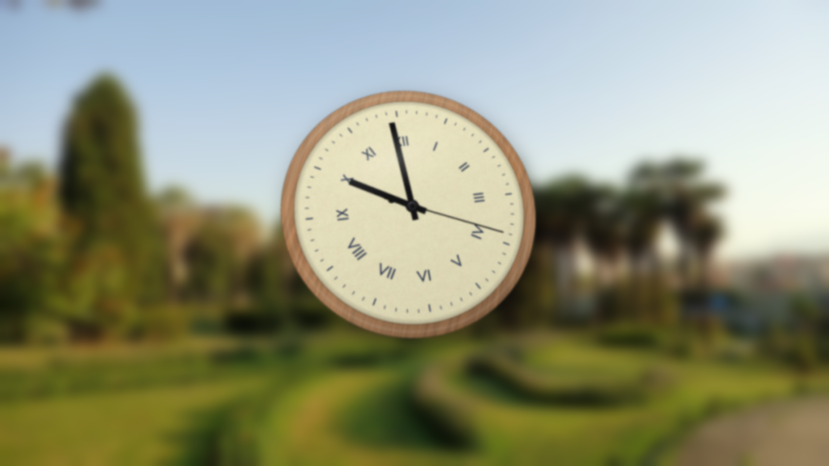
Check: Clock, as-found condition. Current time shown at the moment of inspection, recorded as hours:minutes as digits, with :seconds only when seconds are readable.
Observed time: 9:59:19
